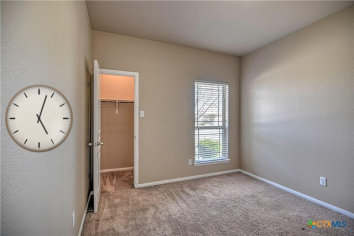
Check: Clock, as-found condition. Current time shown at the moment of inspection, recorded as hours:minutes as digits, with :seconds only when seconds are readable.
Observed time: 5:03
